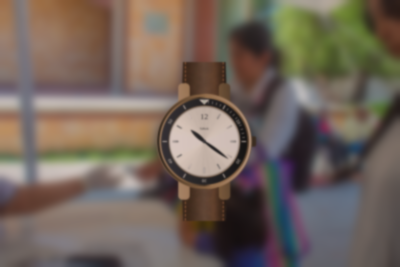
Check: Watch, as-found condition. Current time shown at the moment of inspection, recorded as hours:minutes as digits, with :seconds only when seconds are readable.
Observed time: 10:21
